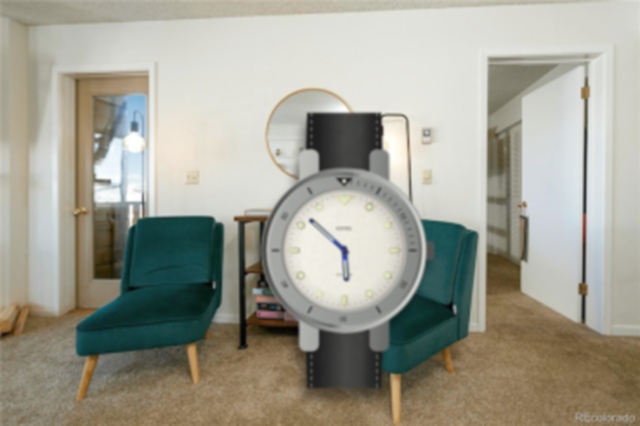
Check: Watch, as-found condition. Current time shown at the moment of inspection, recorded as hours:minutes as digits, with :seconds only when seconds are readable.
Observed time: 5:52
